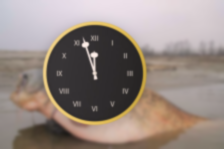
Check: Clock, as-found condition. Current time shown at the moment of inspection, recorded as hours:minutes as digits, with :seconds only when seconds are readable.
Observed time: 11:57
